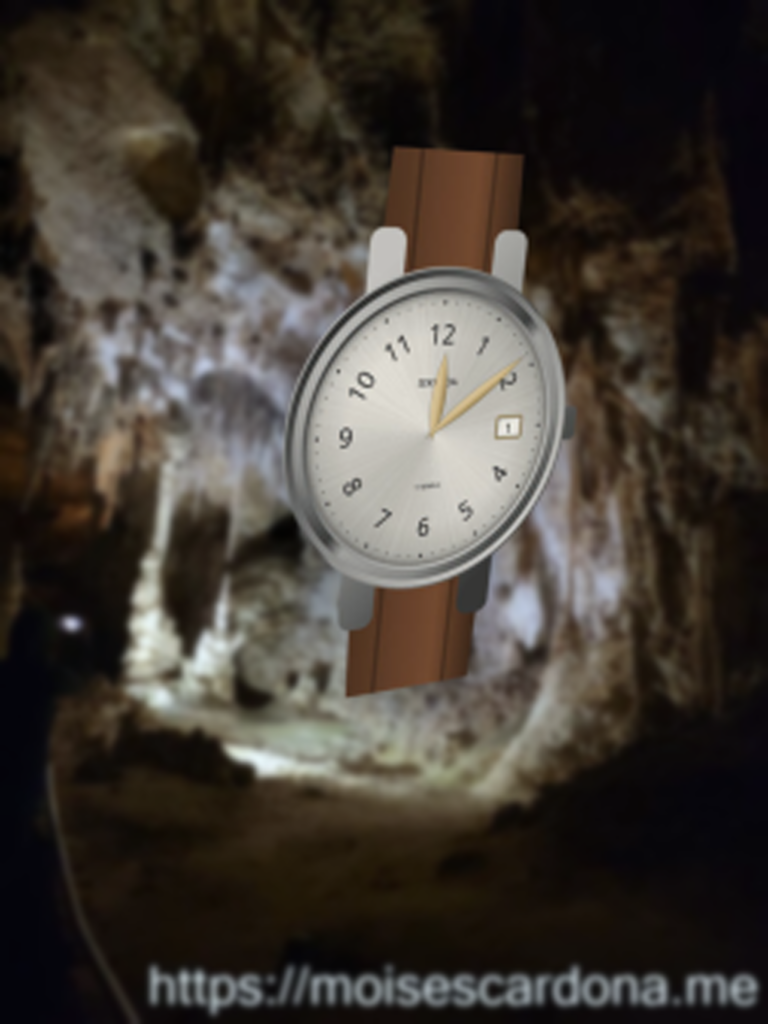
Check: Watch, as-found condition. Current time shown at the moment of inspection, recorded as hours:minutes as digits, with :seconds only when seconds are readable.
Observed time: 12:09
